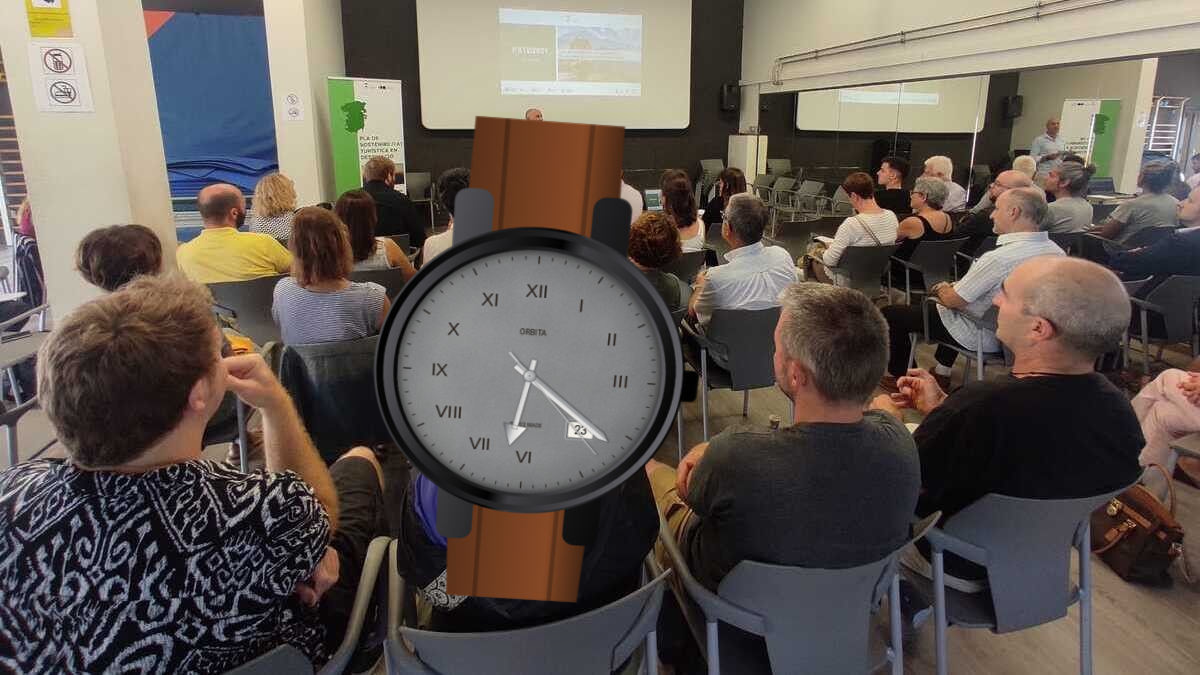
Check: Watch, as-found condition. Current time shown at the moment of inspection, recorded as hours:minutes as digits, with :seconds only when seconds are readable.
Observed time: 6:21:23
